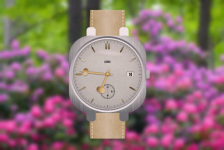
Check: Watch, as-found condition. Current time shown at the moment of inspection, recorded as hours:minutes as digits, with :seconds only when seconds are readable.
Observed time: 6:46
